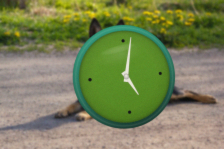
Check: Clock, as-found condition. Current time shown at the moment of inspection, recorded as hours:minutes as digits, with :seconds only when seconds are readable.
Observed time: 5:02
